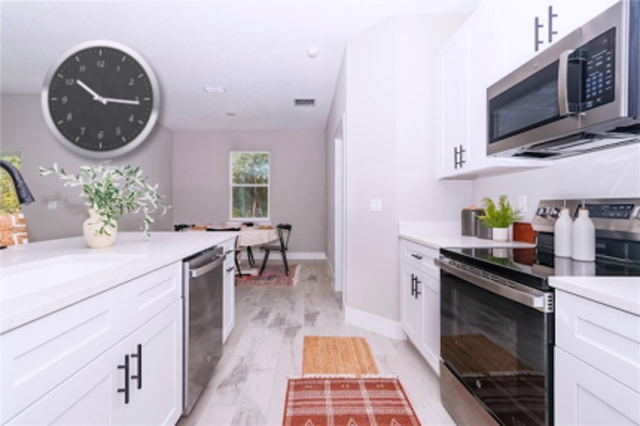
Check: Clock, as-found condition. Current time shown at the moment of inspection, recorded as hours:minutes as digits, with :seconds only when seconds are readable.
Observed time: 10:16
